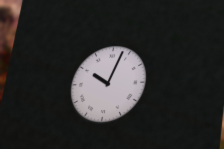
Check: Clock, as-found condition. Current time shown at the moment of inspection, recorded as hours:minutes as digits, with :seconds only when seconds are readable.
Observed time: 10:03
